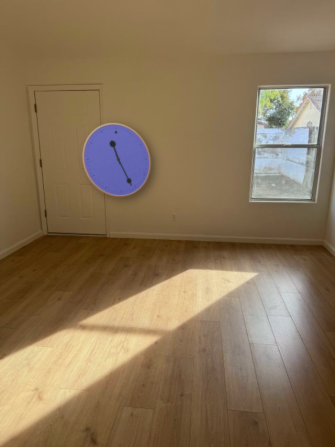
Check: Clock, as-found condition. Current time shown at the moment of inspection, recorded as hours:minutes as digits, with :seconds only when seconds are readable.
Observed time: 11:26
